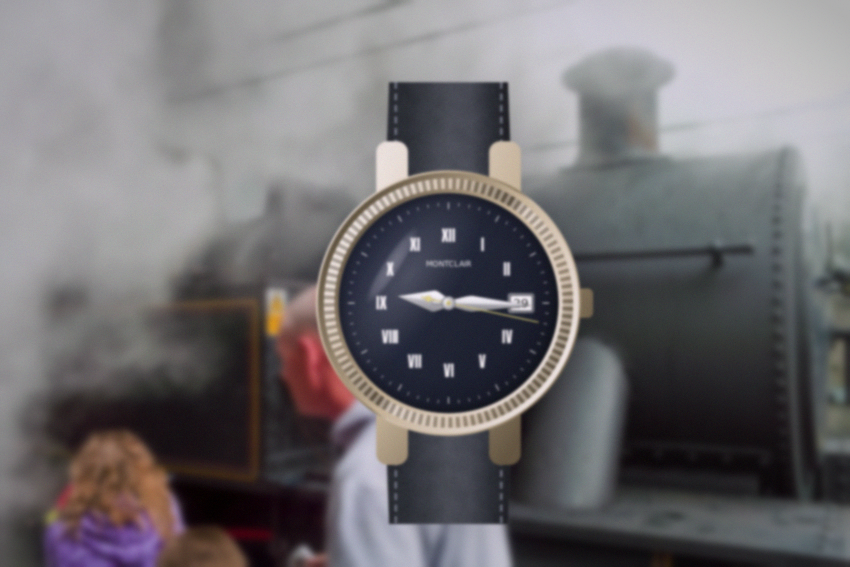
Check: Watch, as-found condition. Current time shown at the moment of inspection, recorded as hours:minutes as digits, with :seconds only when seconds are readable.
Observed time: 9:15:17
